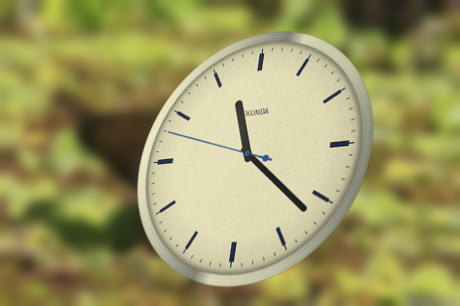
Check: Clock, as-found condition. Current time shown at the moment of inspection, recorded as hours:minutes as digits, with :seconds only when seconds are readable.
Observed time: 11:21:48
